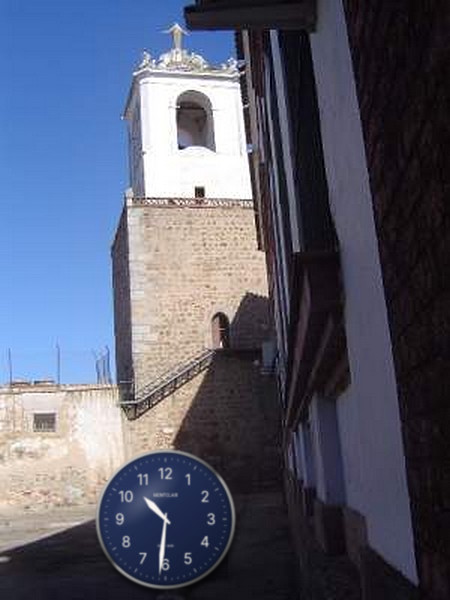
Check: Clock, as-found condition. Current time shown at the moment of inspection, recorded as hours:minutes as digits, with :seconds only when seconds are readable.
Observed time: 10:31
